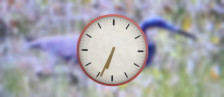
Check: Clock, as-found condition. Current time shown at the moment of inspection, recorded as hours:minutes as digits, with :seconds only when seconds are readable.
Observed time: 6:34
